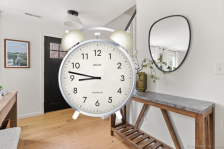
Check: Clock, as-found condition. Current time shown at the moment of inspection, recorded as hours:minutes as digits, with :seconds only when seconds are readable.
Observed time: 8:47
